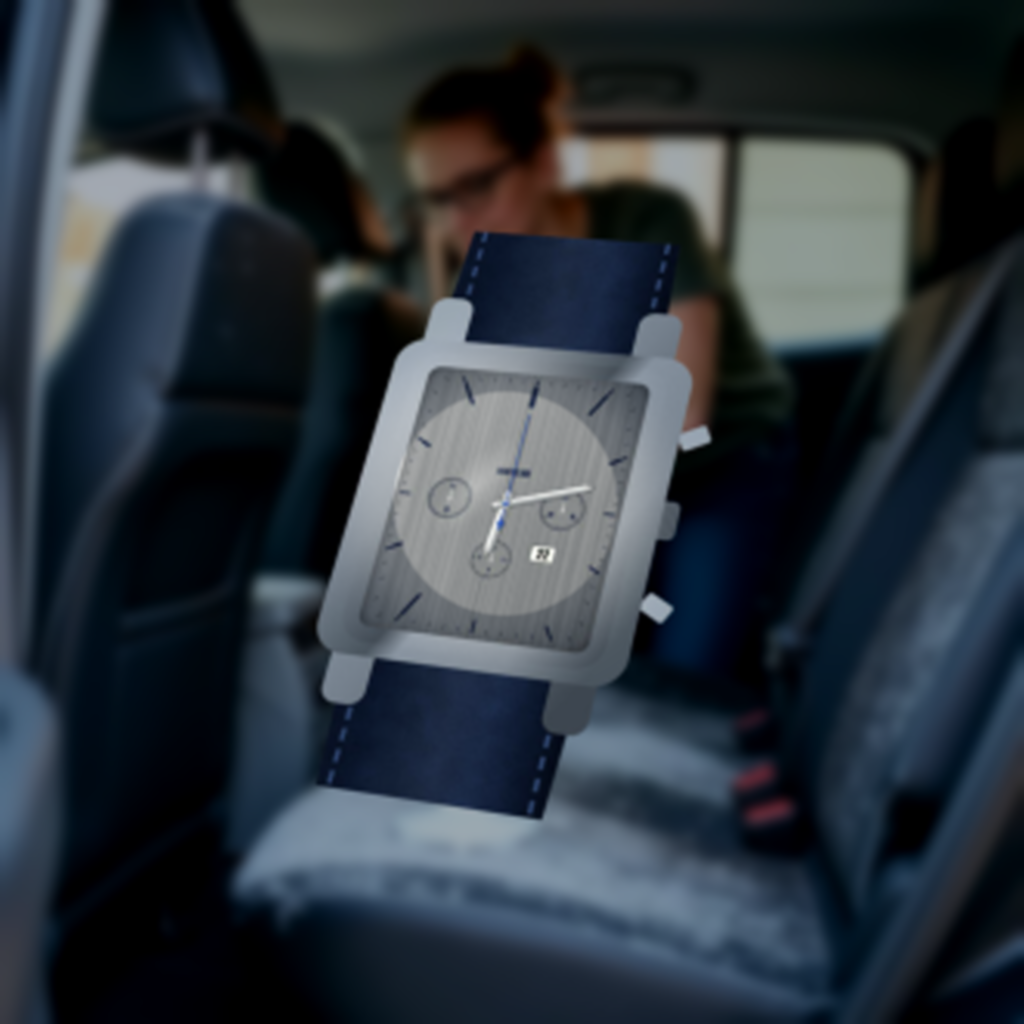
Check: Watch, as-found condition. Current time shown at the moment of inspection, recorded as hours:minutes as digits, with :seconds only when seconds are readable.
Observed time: 6:12
